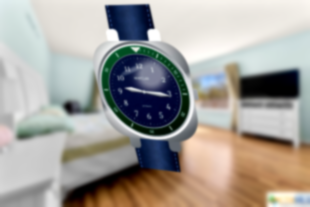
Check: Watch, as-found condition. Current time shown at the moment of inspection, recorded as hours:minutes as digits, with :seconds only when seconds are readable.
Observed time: 9:16
